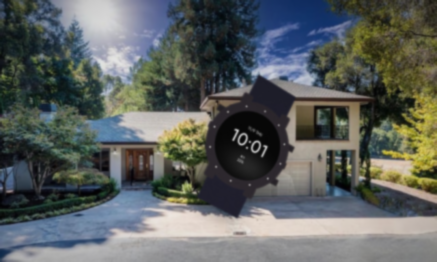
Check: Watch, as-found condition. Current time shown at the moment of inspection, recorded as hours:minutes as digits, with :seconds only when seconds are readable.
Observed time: 10:01
